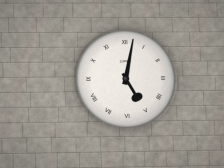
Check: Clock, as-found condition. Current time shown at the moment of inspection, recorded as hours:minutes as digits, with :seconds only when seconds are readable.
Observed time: 5:02
